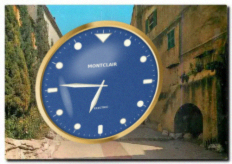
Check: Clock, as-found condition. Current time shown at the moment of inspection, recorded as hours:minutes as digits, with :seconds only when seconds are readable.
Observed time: 6:46
